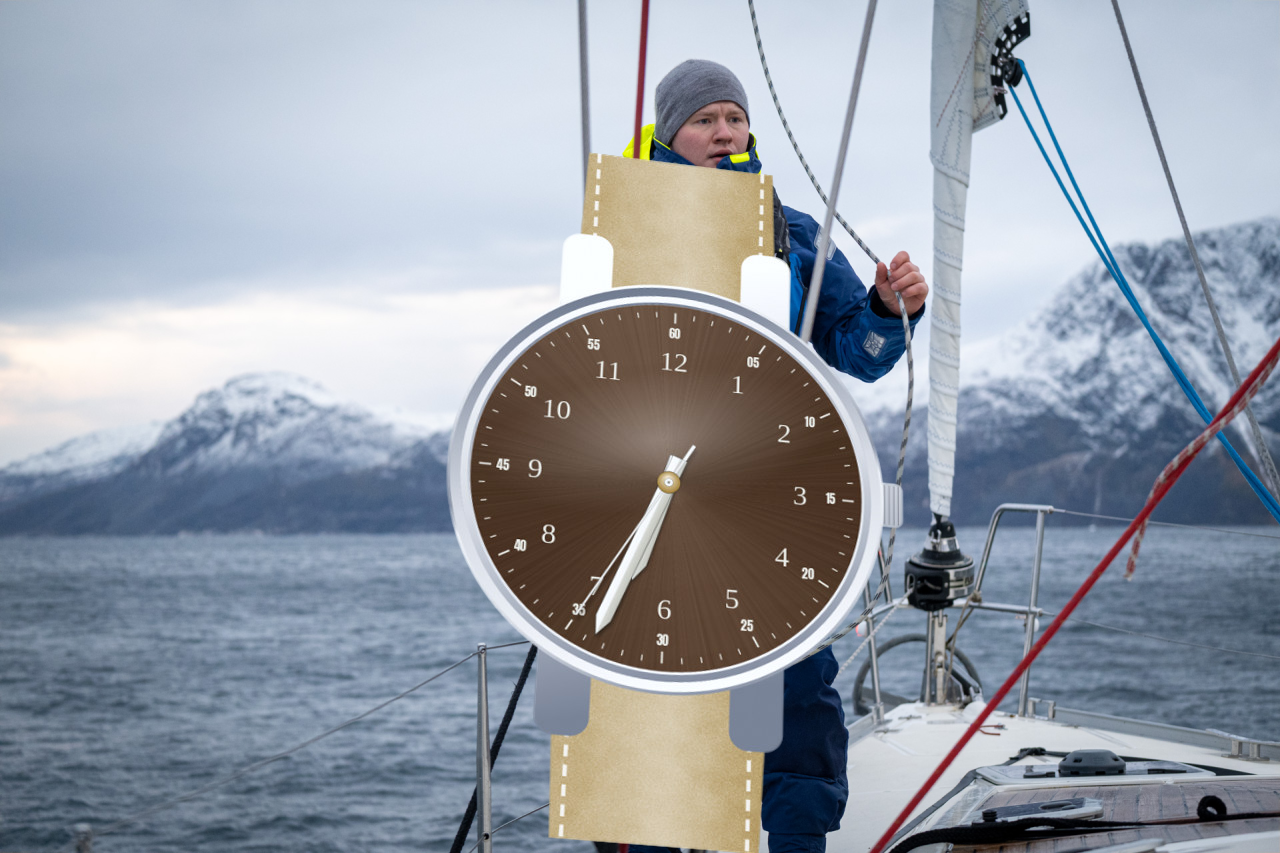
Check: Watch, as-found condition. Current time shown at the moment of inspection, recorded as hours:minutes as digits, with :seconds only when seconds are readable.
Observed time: 6:33:35
